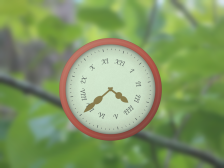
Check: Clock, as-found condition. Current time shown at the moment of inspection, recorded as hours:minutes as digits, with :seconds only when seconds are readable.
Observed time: 3:35
